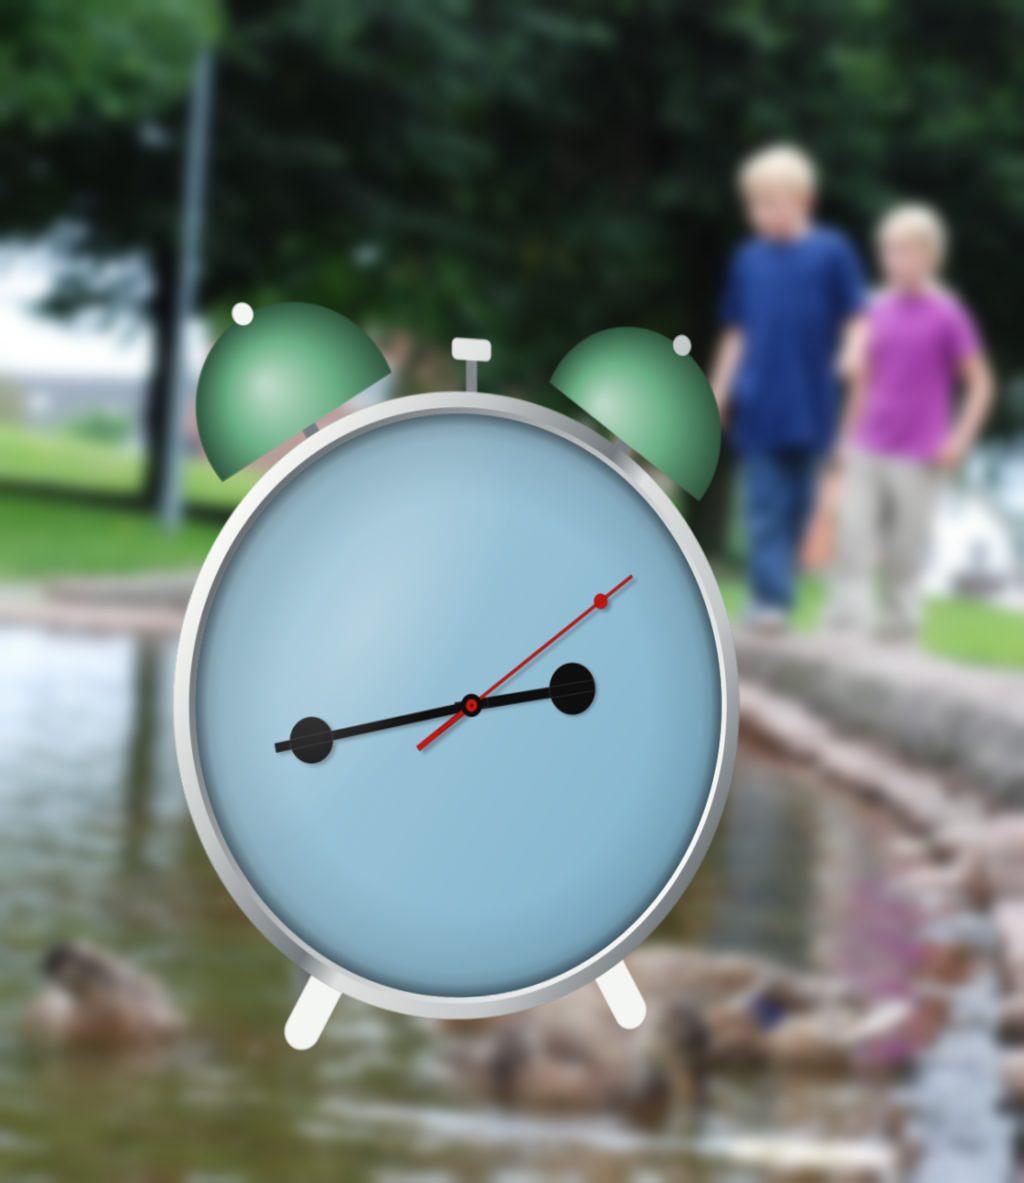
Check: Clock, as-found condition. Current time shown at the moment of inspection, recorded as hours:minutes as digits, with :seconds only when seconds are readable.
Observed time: 2:43:09
